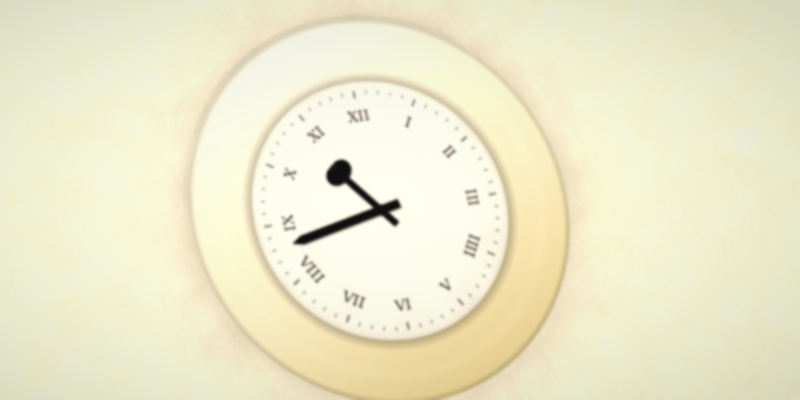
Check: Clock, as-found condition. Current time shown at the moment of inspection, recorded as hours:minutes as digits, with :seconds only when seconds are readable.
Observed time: 10:43
